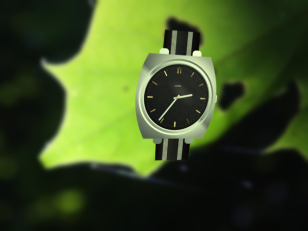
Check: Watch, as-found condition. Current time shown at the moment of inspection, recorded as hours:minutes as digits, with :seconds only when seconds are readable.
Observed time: 2:36
